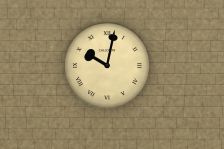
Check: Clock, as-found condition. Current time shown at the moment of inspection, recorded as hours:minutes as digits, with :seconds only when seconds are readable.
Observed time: 10:02
